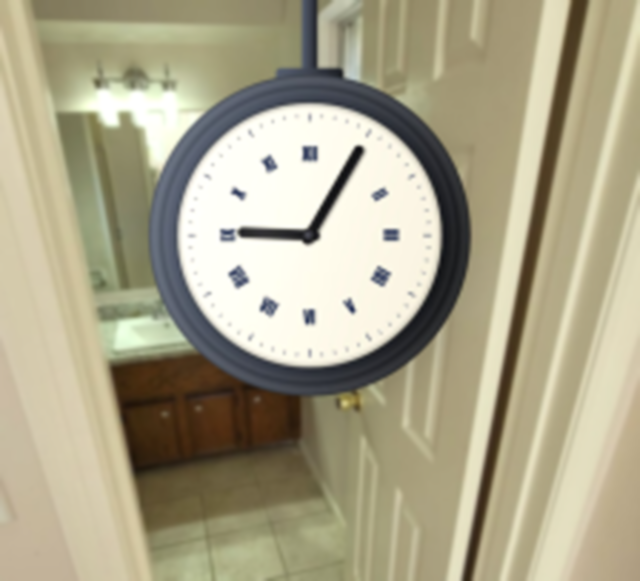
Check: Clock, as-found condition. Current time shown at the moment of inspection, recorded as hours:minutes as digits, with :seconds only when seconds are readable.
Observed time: 9:05
